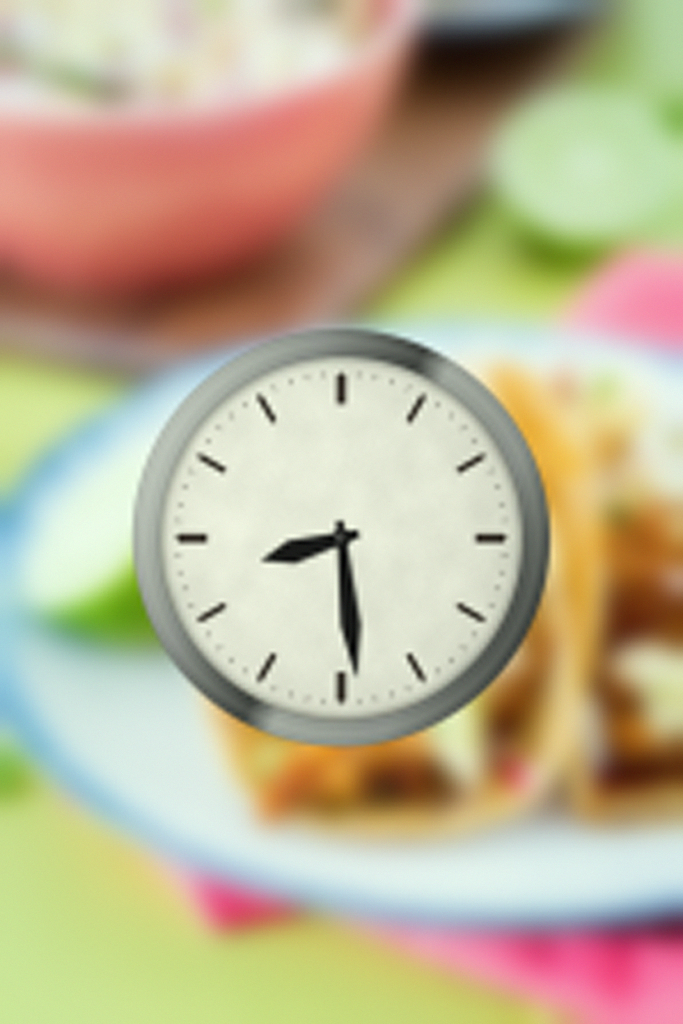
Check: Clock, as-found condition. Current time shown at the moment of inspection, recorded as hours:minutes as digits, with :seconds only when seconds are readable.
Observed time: 8:29
